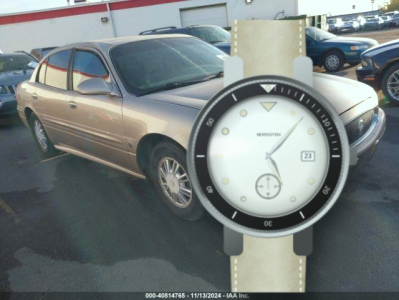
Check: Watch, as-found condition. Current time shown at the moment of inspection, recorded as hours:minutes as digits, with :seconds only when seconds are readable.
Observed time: 5:07
